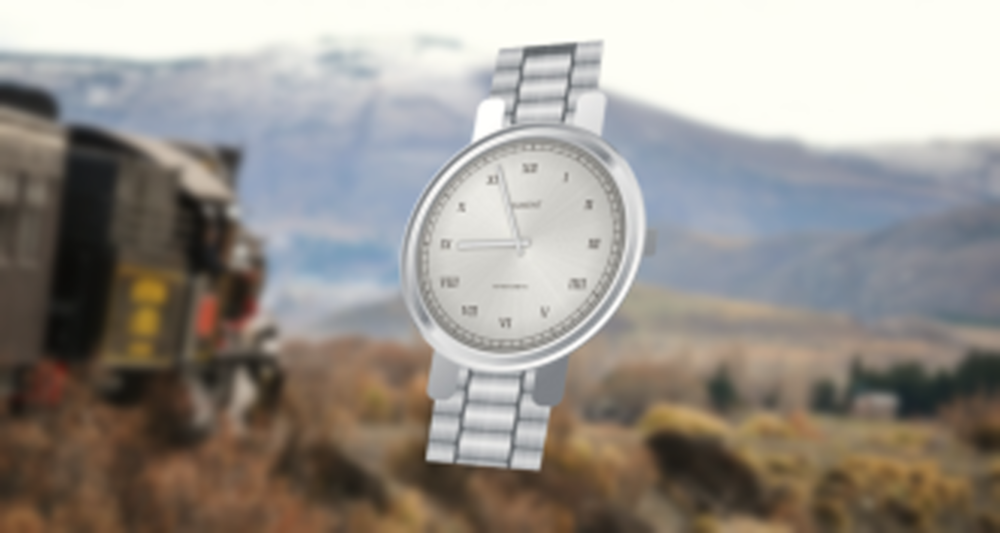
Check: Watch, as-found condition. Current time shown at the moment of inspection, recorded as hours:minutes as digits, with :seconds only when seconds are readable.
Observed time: 8:56
